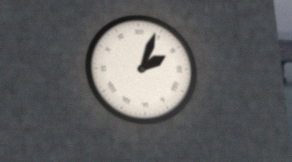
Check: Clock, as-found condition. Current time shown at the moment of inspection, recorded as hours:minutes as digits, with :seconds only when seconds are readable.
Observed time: 2:04
